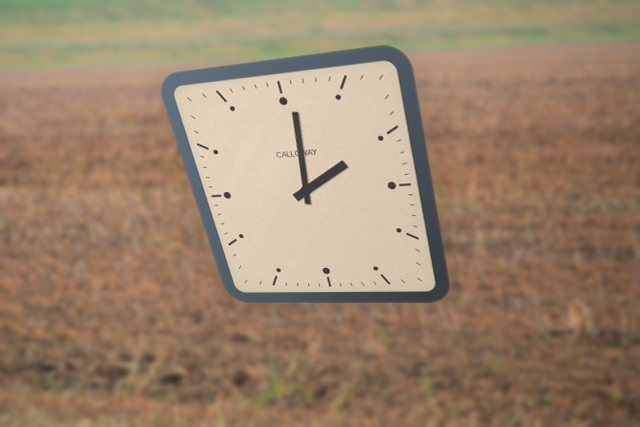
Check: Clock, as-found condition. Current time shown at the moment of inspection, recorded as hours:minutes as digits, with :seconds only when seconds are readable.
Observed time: 2:01
